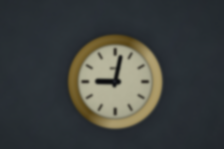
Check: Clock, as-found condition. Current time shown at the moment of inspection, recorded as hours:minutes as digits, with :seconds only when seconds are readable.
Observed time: 9:02
